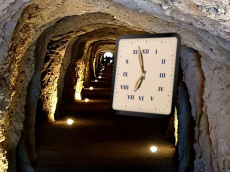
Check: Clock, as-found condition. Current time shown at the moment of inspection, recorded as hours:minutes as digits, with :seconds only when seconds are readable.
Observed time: 6:57
